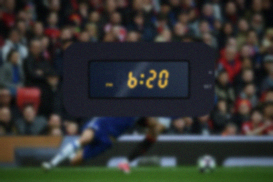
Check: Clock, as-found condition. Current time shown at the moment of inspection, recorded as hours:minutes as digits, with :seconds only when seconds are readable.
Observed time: 6:20
